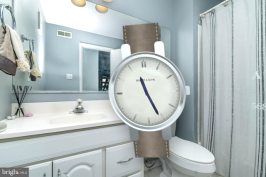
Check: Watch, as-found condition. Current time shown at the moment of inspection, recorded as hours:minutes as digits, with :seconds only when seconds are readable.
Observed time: 11:26
